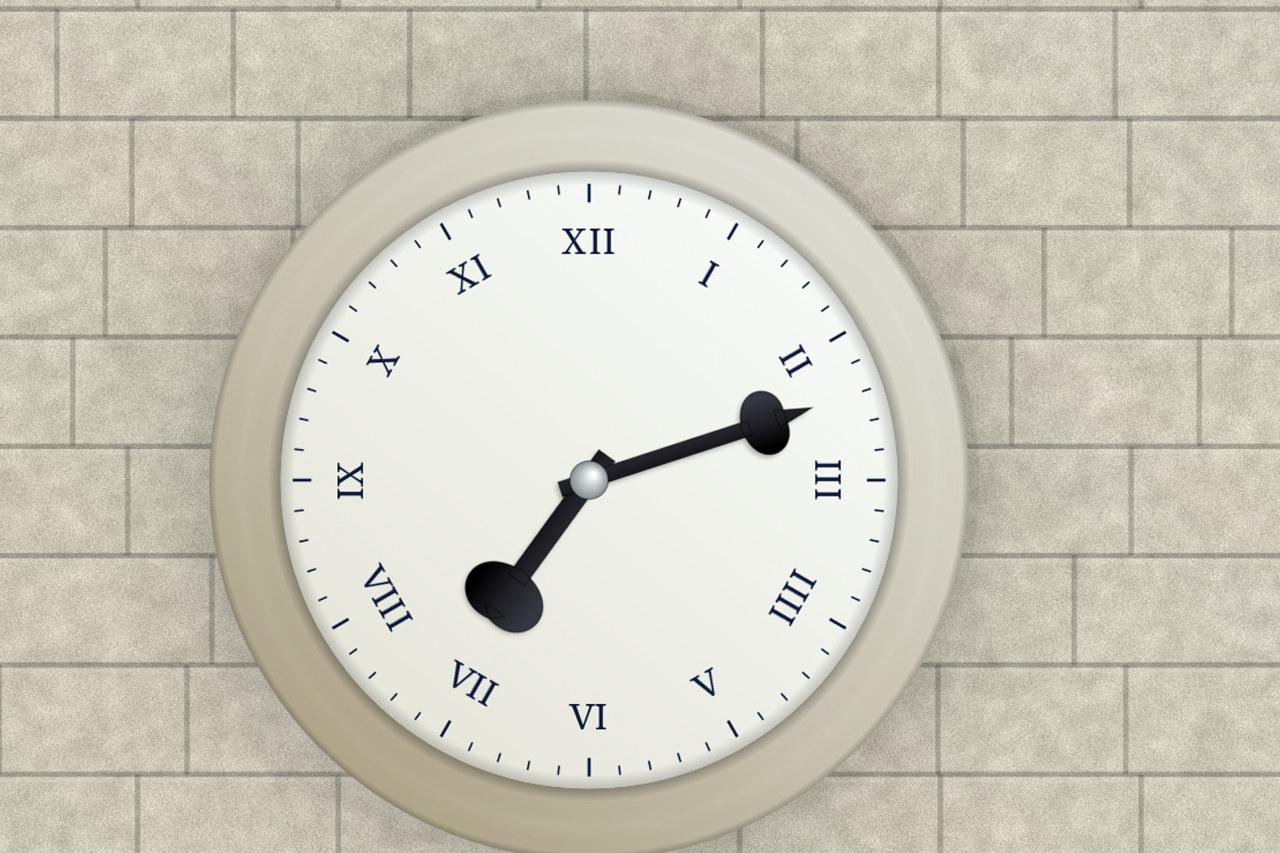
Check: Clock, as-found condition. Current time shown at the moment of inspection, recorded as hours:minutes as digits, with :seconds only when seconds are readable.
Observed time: 7:12
